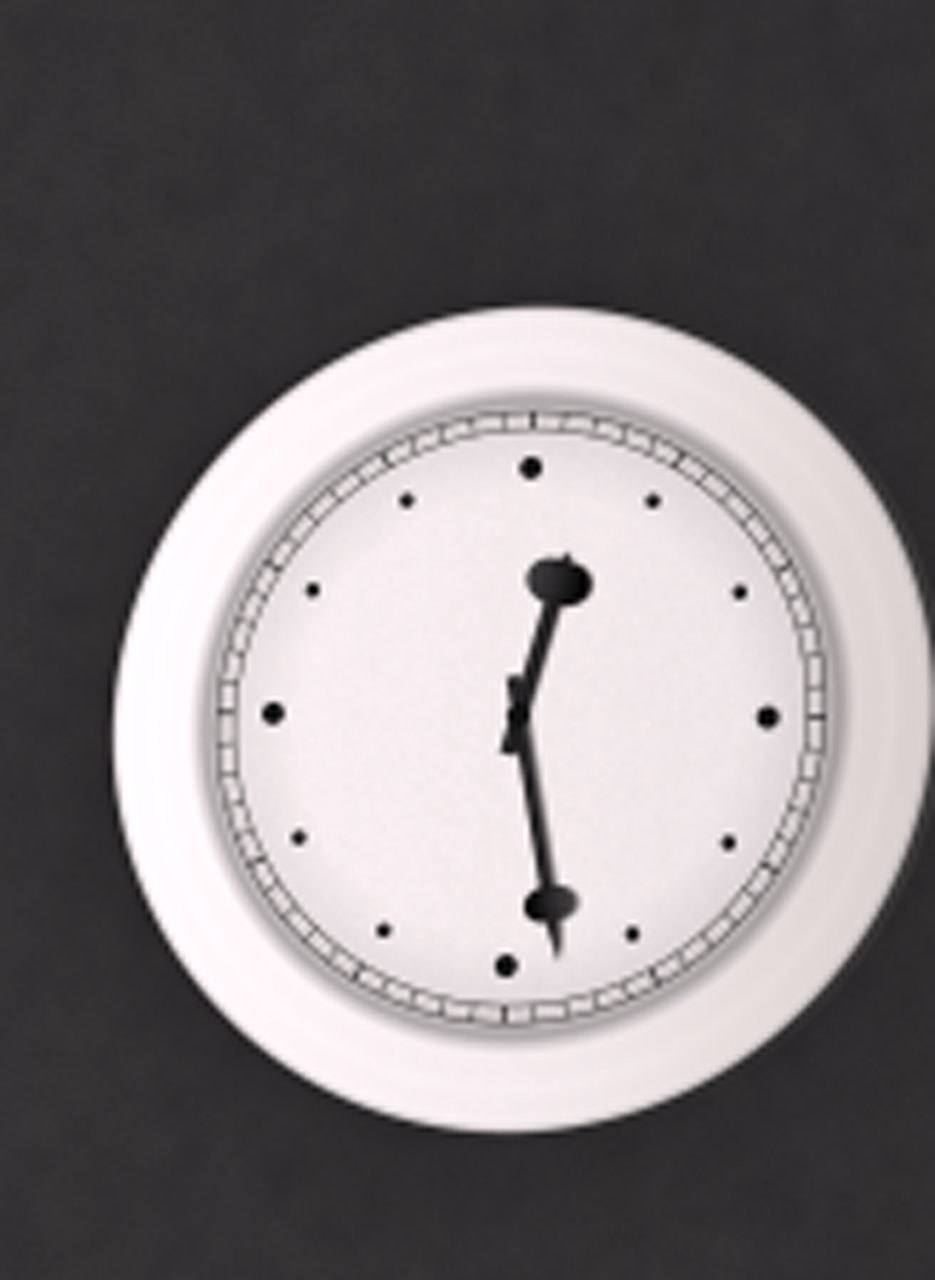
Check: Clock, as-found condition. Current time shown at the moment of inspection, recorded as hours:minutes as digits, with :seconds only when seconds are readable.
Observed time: 12:28
